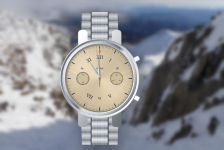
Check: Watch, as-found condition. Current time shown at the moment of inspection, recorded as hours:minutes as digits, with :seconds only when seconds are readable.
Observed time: 10:59
